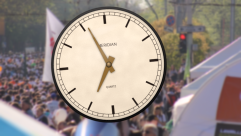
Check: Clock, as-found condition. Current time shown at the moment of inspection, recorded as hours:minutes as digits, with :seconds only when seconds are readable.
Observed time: 6:56
